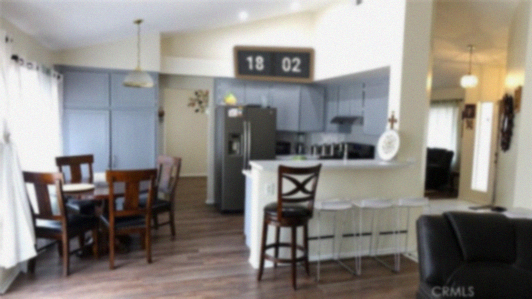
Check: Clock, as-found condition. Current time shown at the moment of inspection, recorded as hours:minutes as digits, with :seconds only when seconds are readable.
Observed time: 18:02
